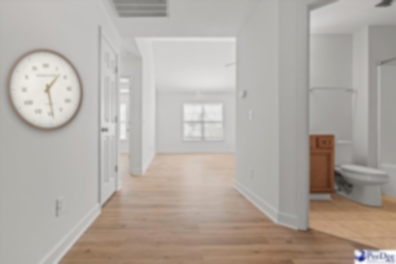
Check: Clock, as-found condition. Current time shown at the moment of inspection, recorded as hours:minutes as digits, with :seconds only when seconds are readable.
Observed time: 1:29
